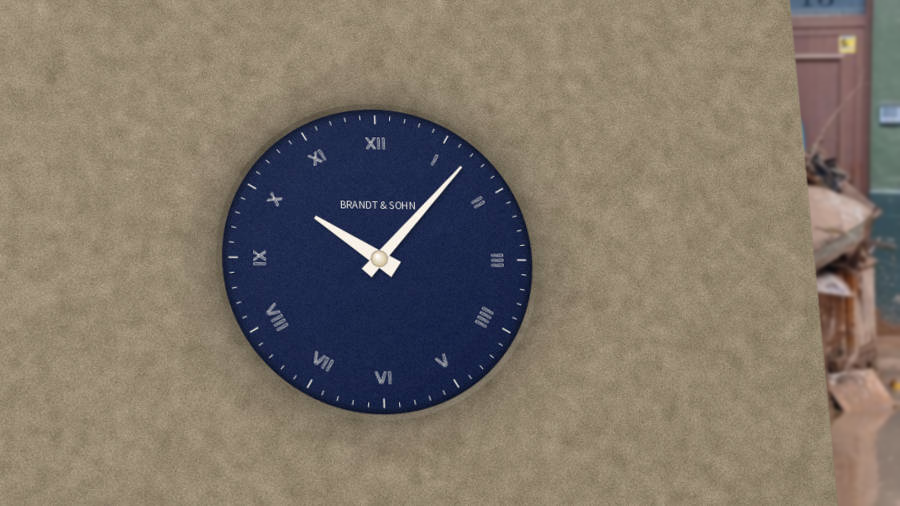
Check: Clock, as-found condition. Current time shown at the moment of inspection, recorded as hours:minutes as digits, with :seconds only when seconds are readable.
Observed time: 10:07
